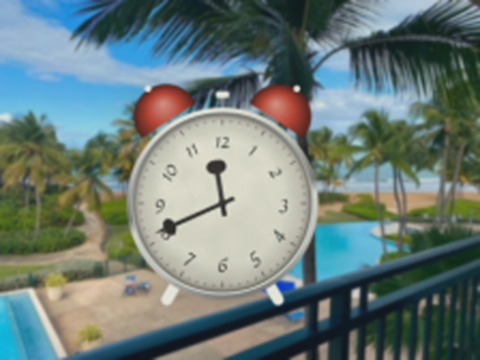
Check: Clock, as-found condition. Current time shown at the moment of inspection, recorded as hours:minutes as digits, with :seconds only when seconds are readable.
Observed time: 11:41
